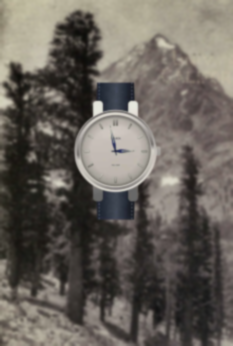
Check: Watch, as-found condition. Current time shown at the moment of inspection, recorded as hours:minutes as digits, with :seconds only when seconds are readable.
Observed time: 2:58
